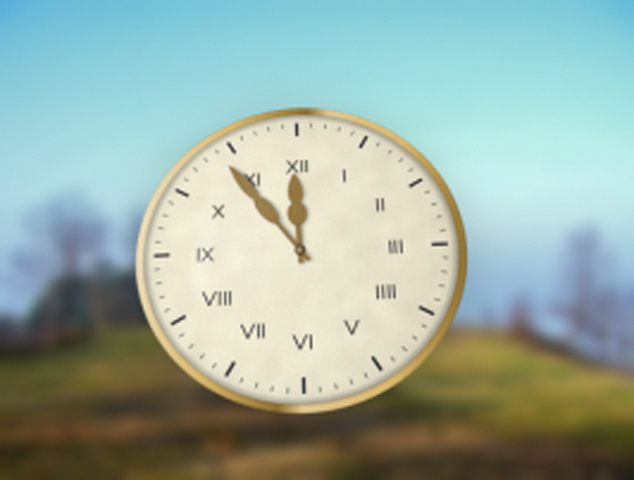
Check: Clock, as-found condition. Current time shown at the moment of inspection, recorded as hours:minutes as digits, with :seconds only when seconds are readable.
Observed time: 11:54
